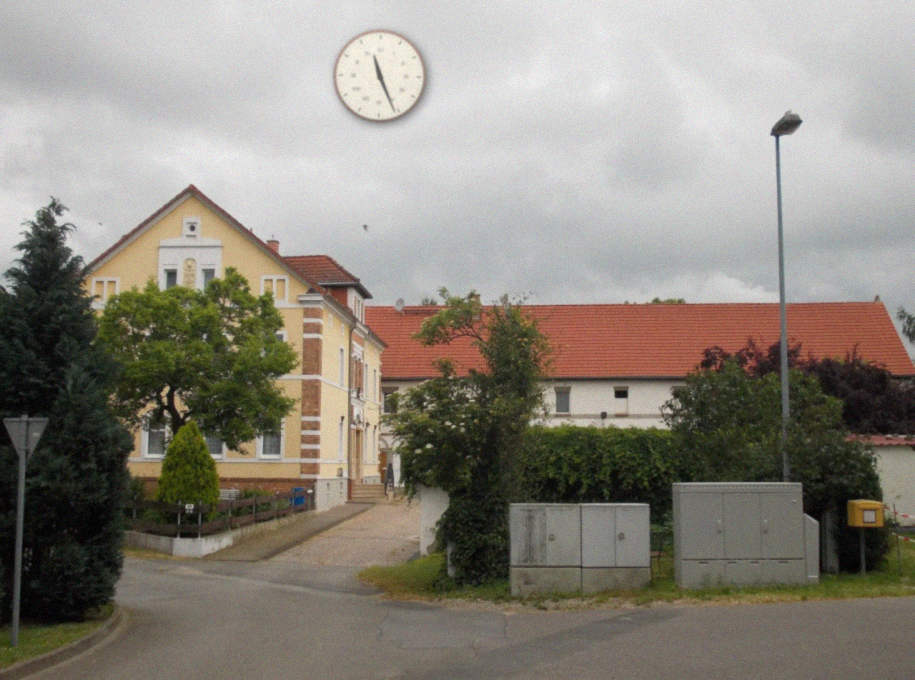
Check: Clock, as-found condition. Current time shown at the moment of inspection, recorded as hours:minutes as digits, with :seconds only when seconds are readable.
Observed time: 11:26
